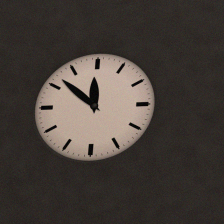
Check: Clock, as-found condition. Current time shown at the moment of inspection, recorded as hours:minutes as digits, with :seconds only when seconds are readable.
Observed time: 11:52
